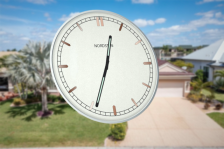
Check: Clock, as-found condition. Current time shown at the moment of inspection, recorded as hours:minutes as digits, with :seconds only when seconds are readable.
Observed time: 12:34
